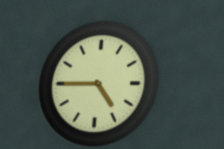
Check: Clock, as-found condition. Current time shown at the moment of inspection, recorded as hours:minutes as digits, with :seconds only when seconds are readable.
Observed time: 4:45
